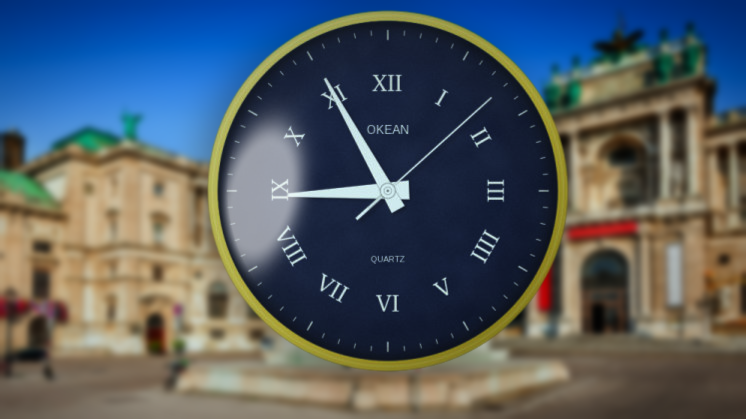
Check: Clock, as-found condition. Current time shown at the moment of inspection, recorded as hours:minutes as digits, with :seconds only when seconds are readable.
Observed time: 8:55:08
